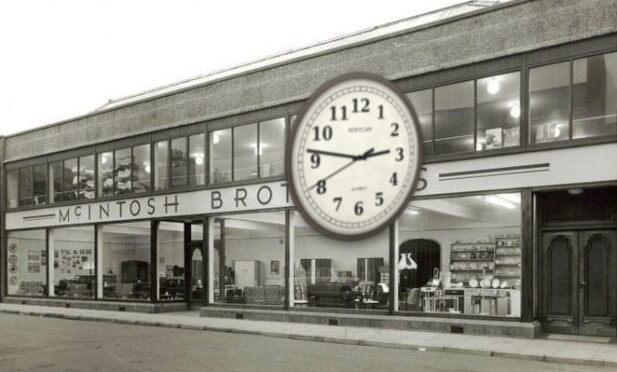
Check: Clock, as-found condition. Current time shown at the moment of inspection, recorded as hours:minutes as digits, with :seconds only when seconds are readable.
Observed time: 2:46:41
